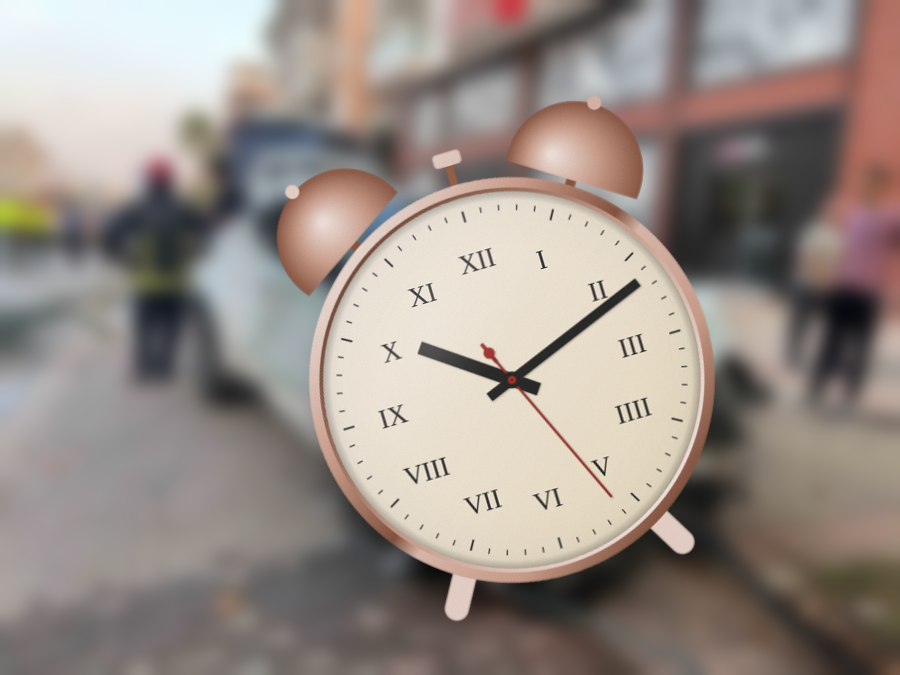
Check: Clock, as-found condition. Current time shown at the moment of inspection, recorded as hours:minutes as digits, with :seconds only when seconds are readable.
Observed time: 10:11:26
